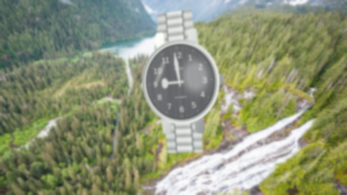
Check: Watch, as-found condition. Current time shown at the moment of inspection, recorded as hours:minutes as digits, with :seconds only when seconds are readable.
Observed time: 8:59
